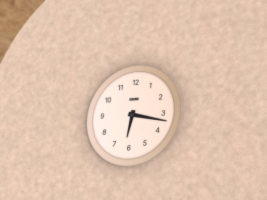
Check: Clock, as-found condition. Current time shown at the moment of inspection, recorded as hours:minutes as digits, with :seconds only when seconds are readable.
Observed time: 6:17
